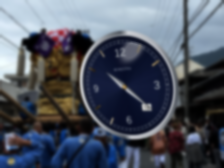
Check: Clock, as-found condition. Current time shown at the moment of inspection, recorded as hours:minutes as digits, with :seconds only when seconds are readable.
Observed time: 10:22
